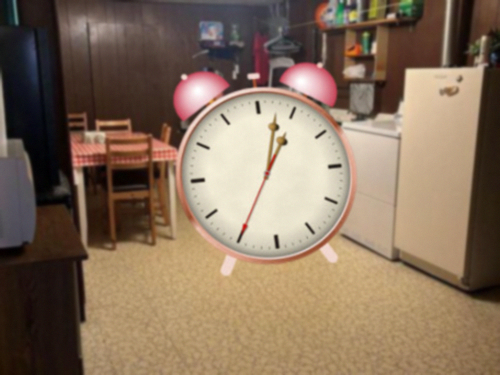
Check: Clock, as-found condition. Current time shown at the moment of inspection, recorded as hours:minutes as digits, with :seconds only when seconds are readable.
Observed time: 1:02:35
